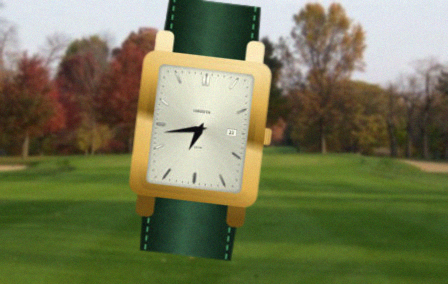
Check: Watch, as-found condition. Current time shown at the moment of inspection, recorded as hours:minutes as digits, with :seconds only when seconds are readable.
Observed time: 6:43
